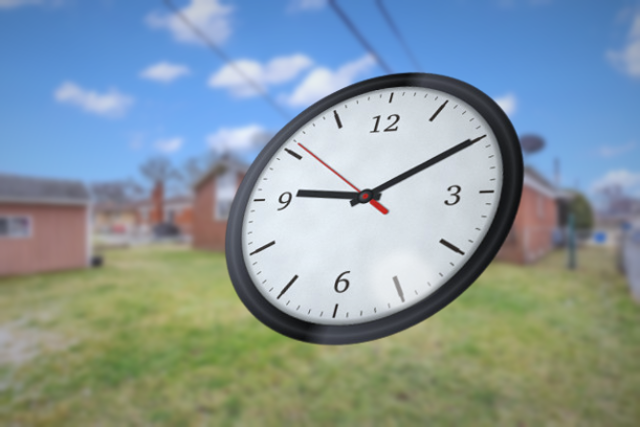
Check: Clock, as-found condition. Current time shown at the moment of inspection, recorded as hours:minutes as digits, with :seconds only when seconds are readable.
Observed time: 9:09:51
